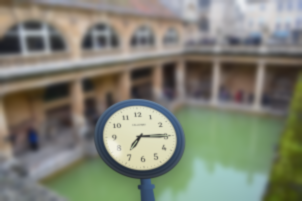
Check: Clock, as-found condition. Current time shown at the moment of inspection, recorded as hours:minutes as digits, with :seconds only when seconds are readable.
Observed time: 7:15
